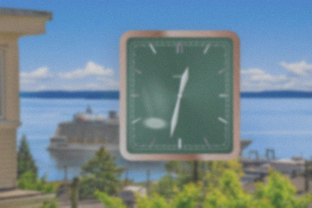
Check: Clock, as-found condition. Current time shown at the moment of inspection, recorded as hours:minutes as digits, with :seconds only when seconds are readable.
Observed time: 12:32
